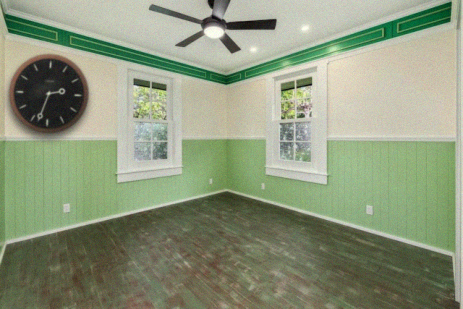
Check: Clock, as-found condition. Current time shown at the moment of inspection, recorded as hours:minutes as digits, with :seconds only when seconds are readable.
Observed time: 2:33
